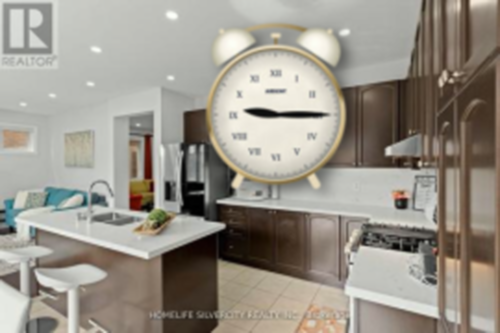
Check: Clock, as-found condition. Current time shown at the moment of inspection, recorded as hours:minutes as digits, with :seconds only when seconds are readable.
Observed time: 9:15
